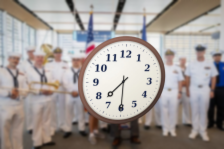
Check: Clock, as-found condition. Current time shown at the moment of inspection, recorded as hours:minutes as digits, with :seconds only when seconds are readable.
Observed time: 7:30
